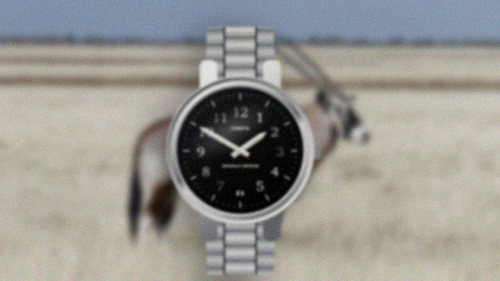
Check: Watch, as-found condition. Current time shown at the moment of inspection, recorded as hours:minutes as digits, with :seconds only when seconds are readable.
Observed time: 1:50
